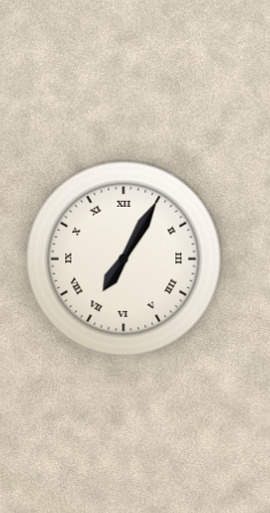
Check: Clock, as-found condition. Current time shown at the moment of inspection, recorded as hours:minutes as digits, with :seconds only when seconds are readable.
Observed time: 7:05
